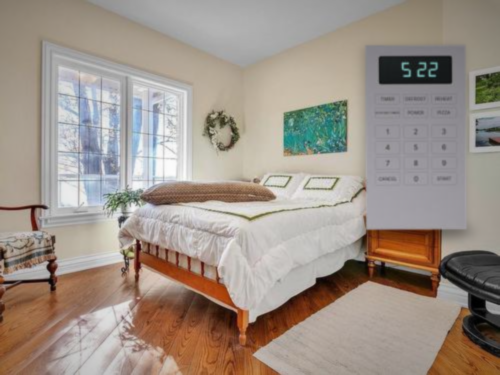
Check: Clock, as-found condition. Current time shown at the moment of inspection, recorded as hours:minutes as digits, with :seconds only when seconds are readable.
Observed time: 5:22
